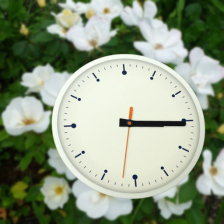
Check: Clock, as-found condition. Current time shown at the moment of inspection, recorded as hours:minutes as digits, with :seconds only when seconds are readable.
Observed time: 3:15:32
